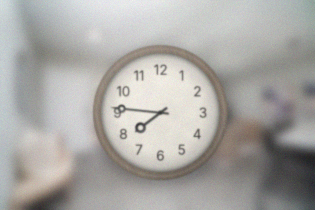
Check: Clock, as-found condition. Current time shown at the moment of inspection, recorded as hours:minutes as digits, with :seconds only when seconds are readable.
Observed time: 7:46
